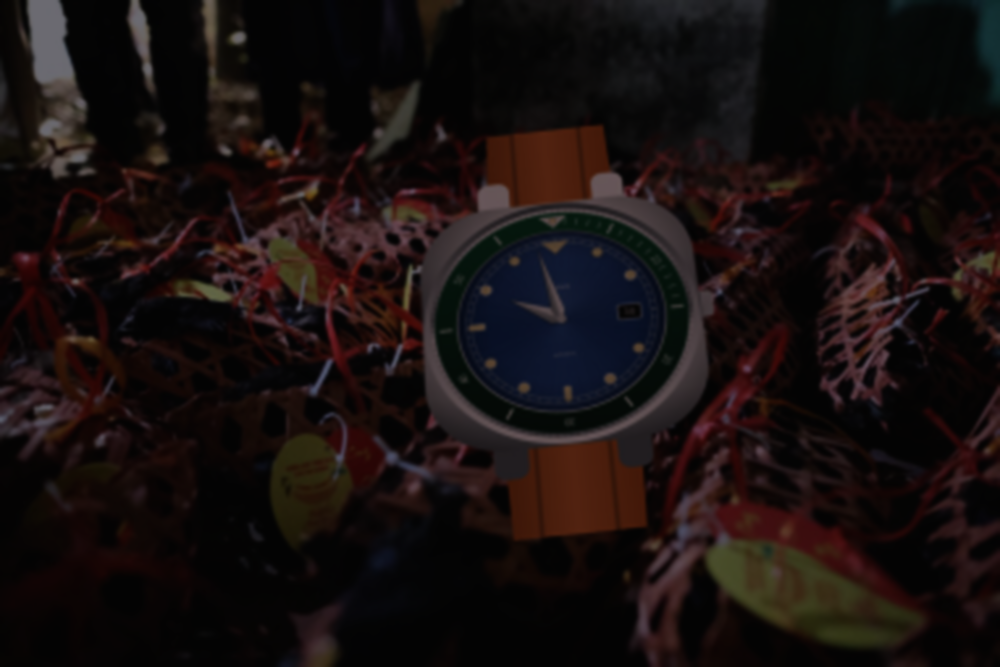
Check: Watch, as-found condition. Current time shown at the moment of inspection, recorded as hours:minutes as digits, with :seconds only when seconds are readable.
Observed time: 9:58
